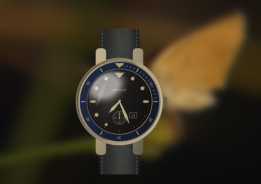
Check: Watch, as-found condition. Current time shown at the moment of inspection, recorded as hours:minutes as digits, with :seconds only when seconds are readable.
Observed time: 7:26
